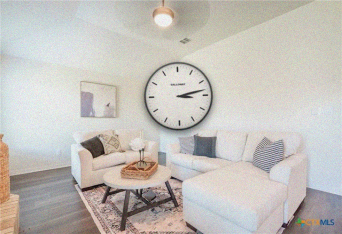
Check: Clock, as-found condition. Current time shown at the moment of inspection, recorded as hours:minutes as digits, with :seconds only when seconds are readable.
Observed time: 3:13
